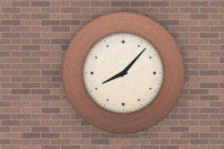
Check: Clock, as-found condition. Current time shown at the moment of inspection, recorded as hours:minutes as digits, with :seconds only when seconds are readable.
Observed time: 8:07
